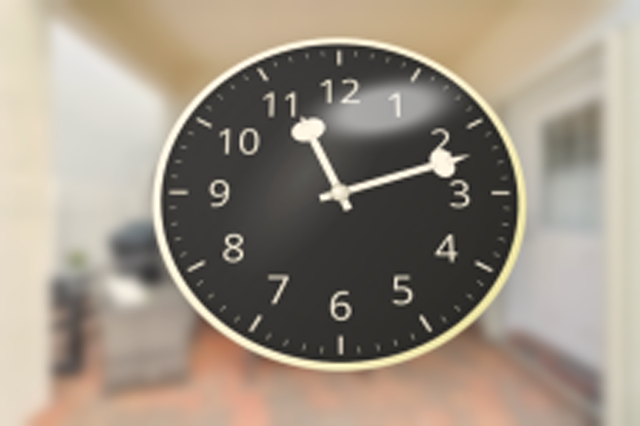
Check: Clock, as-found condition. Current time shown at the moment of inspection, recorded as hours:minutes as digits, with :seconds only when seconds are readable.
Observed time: 11:12
